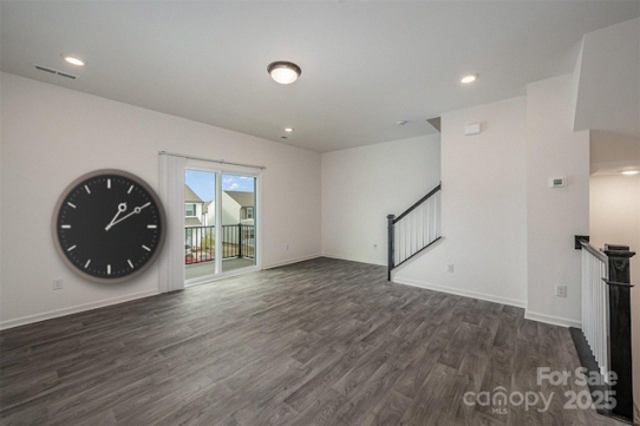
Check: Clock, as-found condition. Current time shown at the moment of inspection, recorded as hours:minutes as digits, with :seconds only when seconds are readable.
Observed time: 1:10
